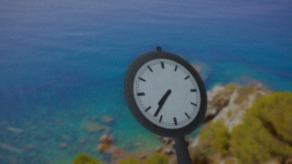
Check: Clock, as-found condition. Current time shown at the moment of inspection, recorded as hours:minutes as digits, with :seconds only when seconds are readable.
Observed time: 7:37
